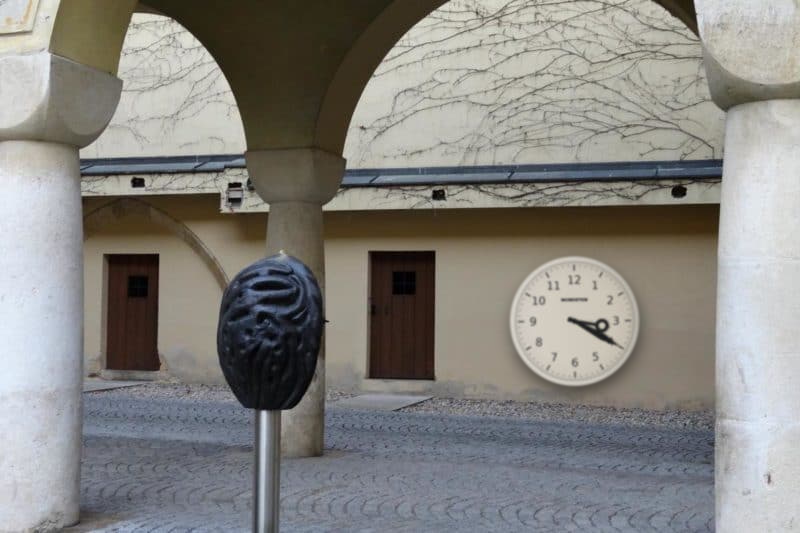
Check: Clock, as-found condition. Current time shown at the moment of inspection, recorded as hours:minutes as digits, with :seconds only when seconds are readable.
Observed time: 3:20
